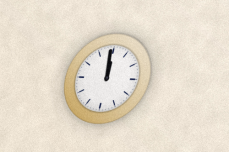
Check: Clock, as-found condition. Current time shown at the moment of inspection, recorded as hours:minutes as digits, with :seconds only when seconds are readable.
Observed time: 11:59
